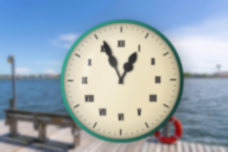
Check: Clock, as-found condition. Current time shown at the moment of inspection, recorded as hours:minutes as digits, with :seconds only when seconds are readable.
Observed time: 12:56
